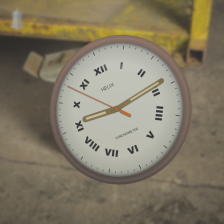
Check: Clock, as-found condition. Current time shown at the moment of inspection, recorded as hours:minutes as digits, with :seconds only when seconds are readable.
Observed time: 9:13:53
